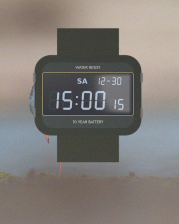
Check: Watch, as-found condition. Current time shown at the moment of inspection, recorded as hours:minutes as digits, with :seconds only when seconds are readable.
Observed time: 15:00:15
